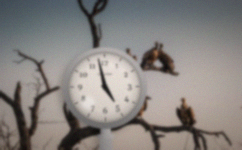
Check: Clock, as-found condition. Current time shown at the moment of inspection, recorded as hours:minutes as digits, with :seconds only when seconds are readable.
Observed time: 4:58
